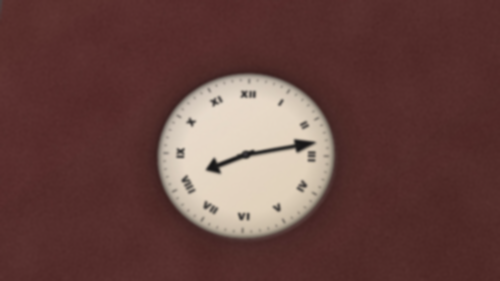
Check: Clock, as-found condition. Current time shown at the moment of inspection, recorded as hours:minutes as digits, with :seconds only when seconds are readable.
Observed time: 8:13
